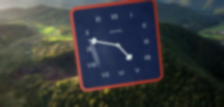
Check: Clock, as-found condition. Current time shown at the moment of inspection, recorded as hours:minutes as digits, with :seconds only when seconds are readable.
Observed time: 4:48
